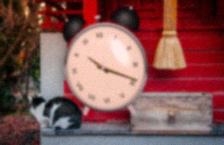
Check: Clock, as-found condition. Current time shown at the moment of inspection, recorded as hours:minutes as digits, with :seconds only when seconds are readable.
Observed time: 10:19
